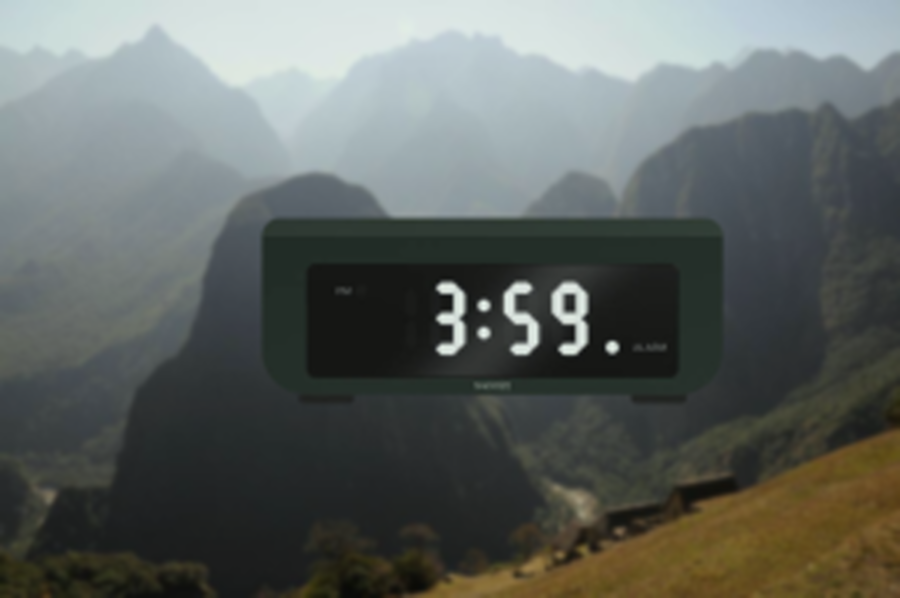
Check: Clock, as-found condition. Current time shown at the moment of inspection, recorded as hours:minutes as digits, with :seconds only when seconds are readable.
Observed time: 3:59
